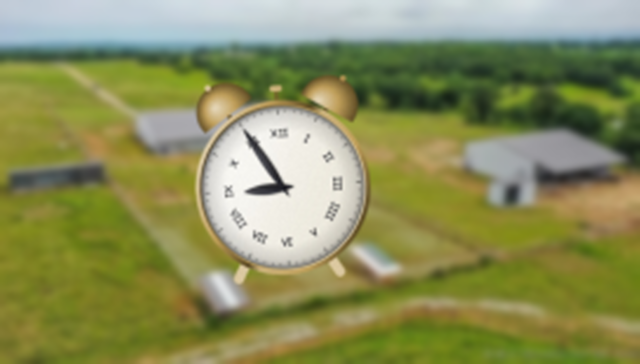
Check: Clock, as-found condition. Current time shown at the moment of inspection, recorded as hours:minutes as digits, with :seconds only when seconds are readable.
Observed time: 8:55
